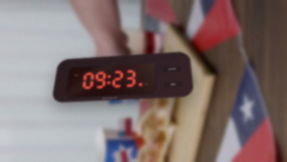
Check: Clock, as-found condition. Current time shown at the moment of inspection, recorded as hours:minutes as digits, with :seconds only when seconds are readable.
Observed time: 9:23
